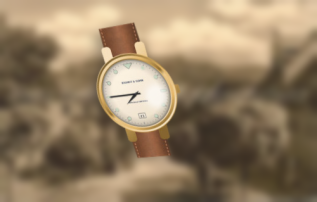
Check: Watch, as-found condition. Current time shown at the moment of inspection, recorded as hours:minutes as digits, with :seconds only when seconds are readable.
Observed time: 7:45
